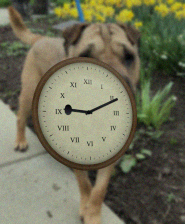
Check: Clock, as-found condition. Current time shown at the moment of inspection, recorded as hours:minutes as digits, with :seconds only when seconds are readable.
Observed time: 9:11
